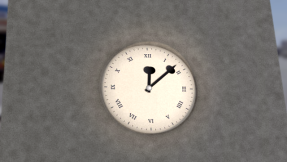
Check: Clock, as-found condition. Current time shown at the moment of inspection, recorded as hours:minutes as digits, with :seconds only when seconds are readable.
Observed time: 12:08
